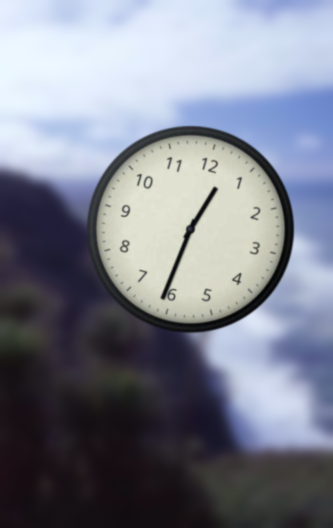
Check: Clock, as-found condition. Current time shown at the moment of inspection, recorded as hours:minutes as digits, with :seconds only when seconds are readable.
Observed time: 12:31
